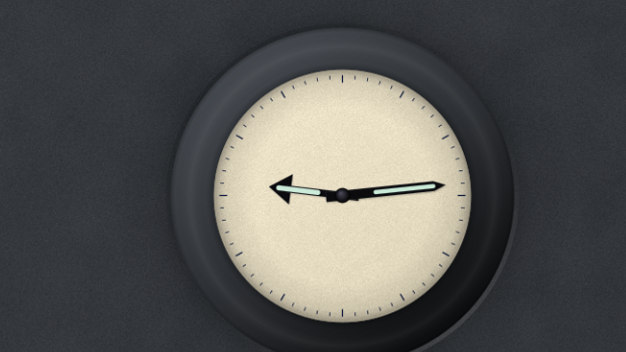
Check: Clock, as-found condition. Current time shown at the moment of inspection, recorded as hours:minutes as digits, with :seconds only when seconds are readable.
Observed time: 9:14
